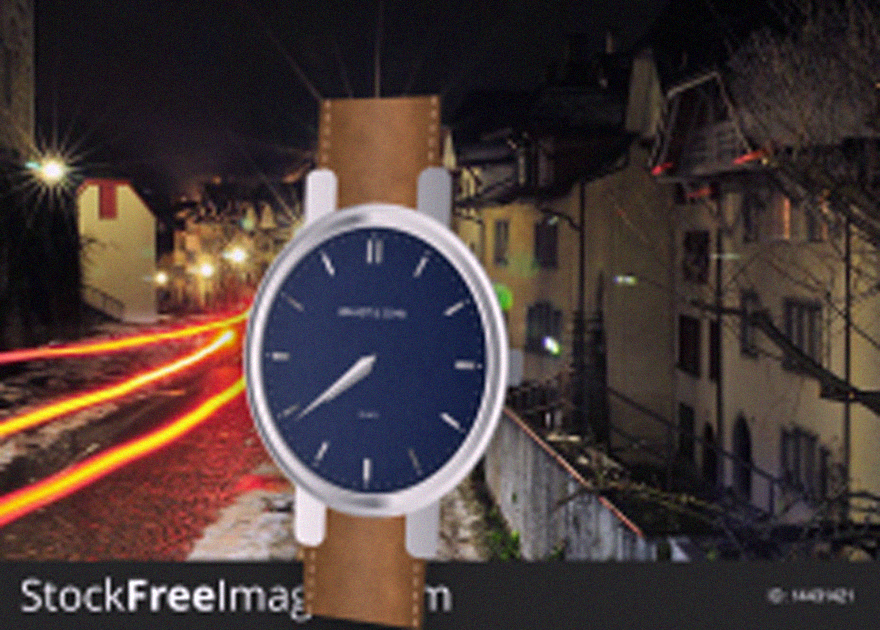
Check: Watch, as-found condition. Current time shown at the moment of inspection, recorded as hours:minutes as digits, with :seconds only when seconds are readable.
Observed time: 7:39
